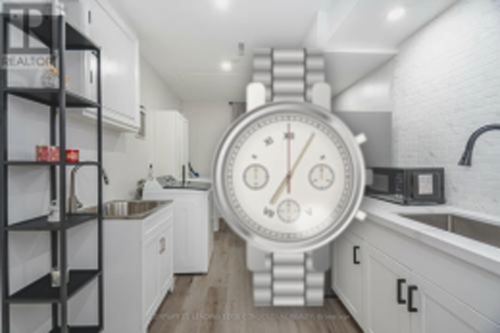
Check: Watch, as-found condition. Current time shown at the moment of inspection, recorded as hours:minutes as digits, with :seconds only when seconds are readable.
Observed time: 7:05
